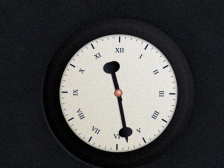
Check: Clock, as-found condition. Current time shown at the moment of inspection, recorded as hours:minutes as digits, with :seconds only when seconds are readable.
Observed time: 11:28
